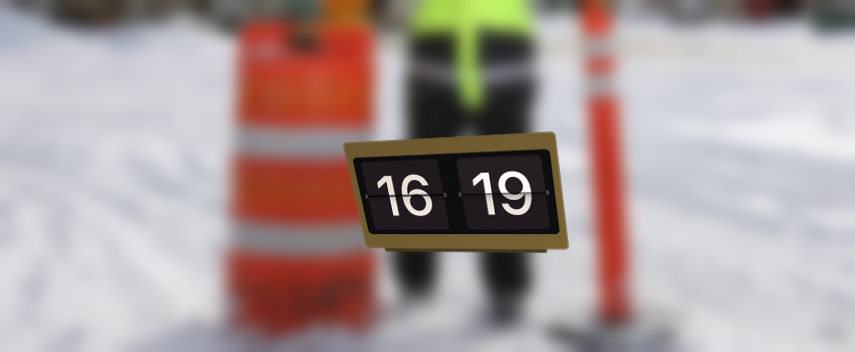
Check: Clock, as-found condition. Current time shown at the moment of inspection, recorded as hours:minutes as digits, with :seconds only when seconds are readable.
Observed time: 16:19
